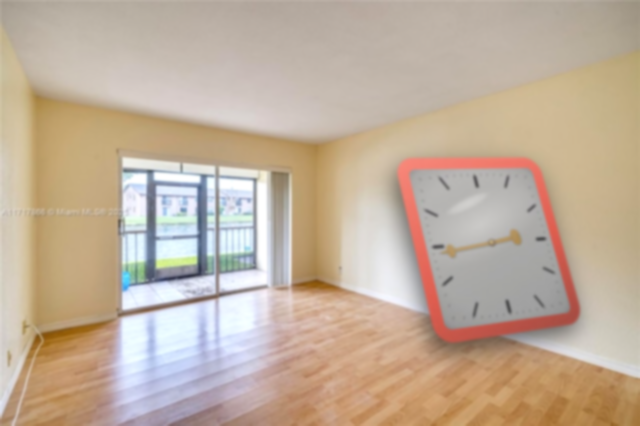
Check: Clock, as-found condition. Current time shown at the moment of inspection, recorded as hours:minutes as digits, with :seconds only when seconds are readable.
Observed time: 2:44
